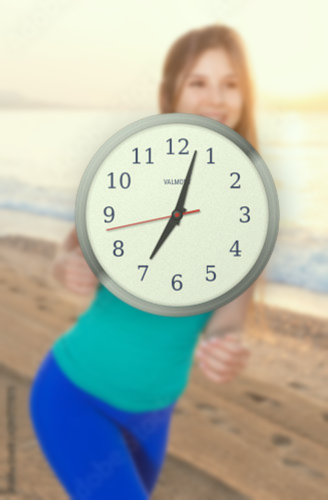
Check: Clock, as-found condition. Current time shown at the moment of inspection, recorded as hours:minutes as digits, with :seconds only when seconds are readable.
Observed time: 7:02:43
